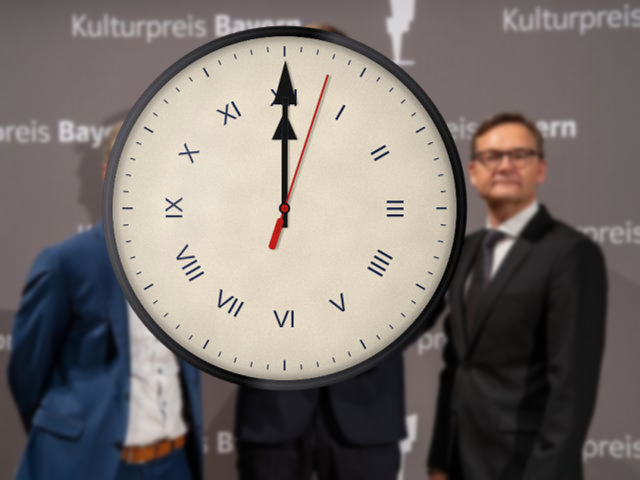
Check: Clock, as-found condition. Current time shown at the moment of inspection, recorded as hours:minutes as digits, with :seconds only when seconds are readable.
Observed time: 12:00:03
